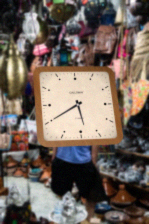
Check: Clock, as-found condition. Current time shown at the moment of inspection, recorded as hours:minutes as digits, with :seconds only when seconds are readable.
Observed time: 5:40
